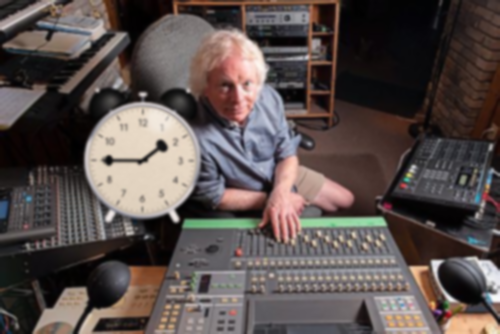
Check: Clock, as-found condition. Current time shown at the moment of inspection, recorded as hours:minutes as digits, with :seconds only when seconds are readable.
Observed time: 1:45
